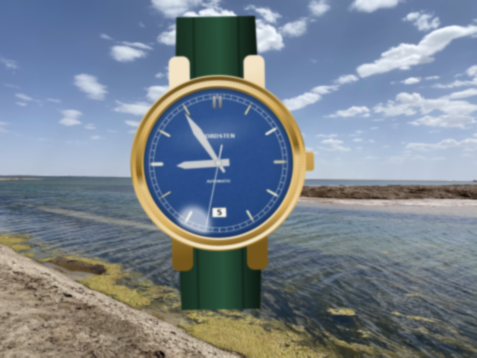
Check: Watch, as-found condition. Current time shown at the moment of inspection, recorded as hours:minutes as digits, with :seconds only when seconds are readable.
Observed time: 8:54:32
